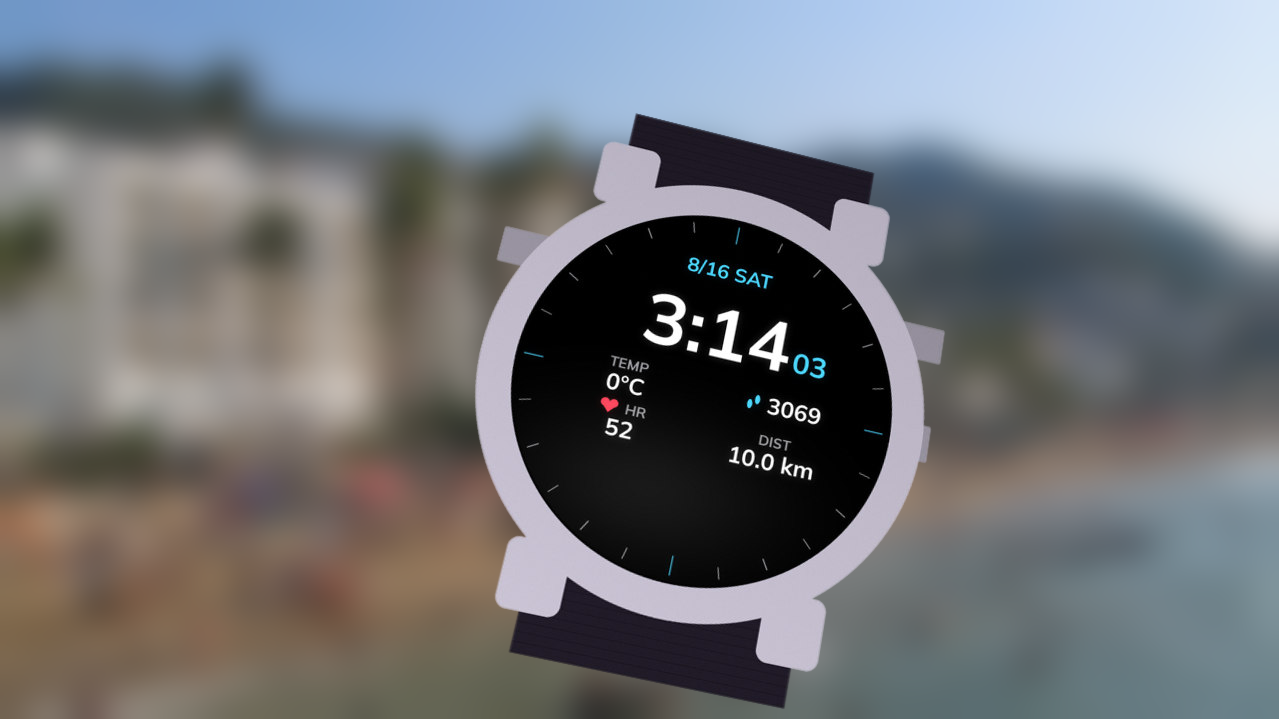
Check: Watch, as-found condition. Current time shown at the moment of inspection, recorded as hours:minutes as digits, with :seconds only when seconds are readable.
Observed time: 3:14:03
